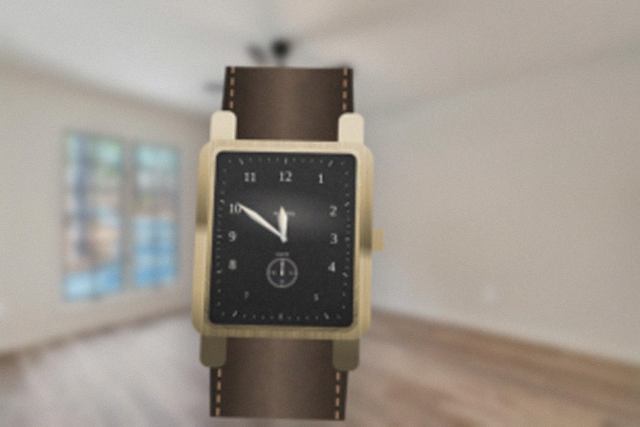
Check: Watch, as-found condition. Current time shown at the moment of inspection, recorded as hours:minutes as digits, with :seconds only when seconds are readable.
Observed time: 11:51
